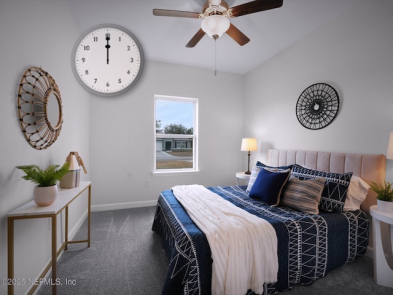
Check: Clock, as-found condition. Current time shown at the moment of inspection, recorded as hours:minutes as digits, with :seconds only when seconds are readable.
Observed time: 12:00
